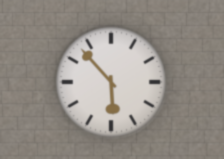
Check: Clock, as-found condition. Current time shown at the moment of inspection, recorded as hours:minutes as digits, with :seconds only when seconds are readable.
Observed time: 5:53
